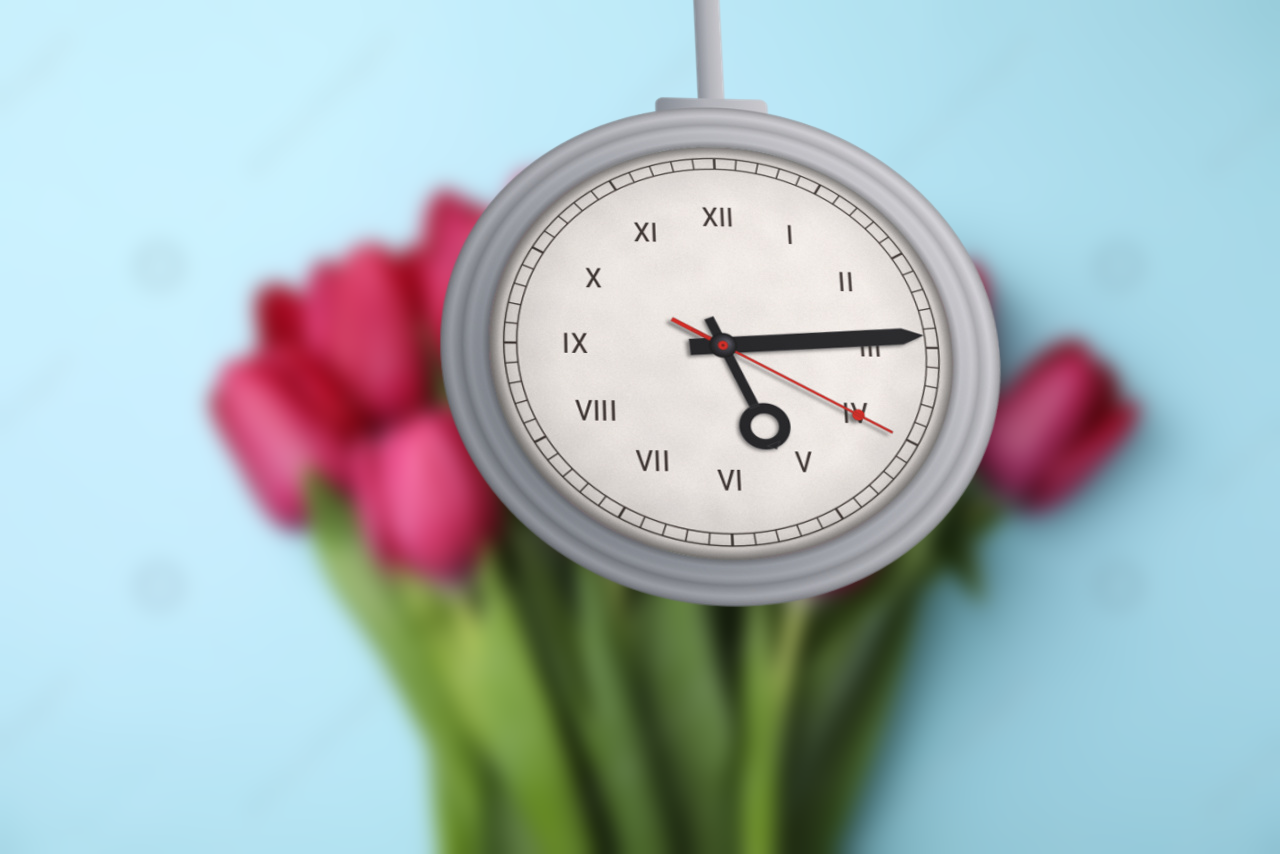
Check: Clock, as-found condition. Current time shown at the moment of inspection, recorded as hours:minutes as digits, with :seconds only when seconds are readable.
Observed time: 5:14:20
